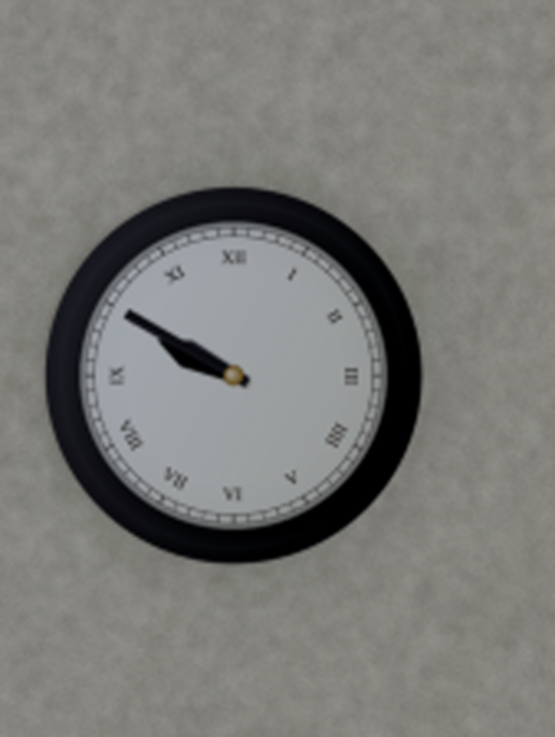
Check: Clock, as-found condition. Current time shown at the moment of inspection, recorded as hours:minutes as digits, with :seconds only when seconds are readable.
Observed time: 9:50
